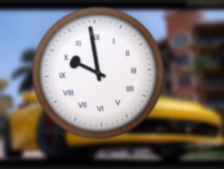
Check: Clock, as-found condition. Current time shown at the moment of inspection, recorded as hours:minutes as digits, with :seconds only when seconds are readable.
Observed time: 9:59
